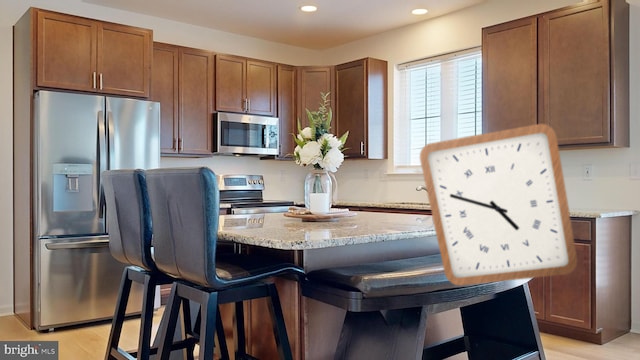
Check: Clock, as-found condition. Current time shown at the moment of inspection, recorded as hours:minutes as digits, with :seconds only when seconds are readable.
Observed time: 4:49
